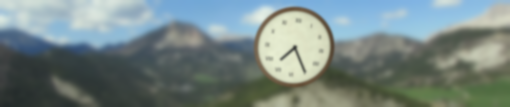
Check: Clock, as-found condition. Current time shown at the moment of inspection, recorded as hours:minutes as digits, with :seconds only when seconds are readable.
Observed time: 7:25
